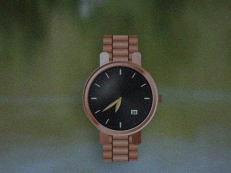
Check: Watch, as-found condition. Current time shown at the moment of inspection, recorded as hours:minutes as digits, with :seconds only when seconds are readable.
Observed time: 6:39
